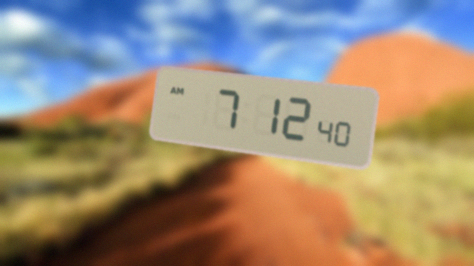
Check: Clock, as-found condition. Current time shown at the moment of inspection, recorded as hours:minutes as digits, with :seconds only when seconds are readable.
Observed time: 7:12:40
